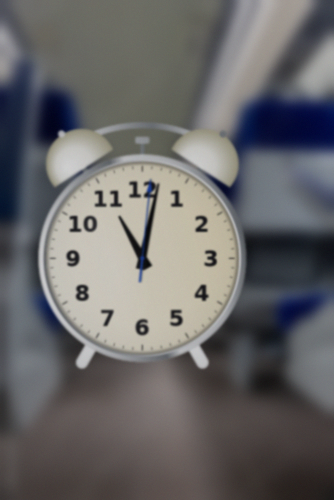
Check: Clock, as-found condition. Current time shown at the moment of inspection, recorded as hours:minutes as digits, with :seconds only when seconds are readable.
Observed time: 11:02:01
